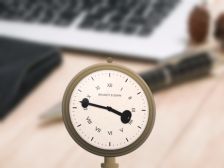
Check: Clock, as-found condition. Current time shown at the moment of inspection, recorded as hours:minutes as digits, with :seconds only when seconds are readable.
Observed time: 3:47
